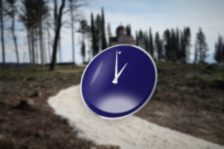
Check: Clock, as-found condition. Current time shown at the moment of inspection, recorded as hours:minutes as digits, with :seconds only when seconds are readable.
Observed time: 12:59
